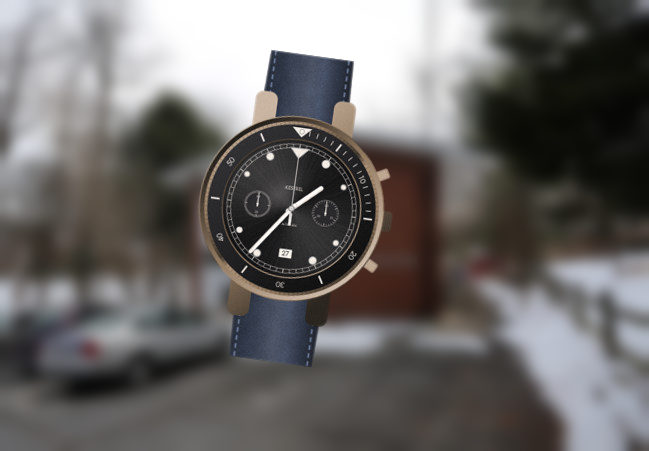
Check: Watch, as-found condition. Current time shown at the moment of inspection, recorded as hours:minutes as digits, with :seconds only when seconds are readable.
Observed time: 1:36
